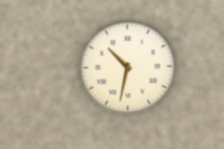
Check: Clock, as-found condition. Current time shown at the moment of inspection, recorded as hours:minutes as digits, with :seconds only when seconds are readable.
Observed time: 10:32
